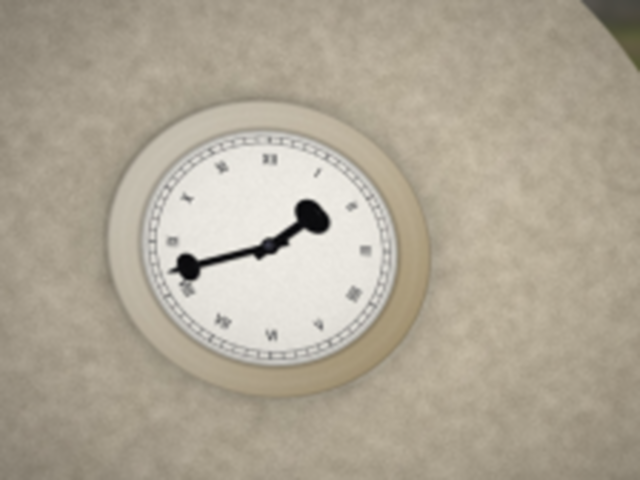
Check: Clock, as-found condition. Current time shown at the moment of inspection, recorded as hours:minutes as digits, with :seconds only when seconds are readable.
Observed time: 1:42
